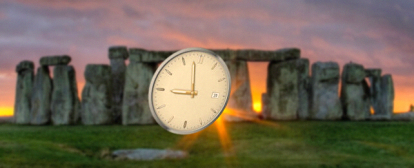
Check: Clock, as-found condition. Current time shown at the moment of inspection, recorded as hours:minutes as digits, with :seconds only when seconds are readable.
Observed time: 8:58
